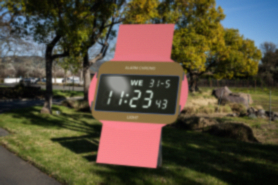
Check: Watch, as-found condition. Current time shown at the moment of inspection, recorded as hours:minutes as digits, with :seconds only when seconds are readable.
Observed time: 11:23
